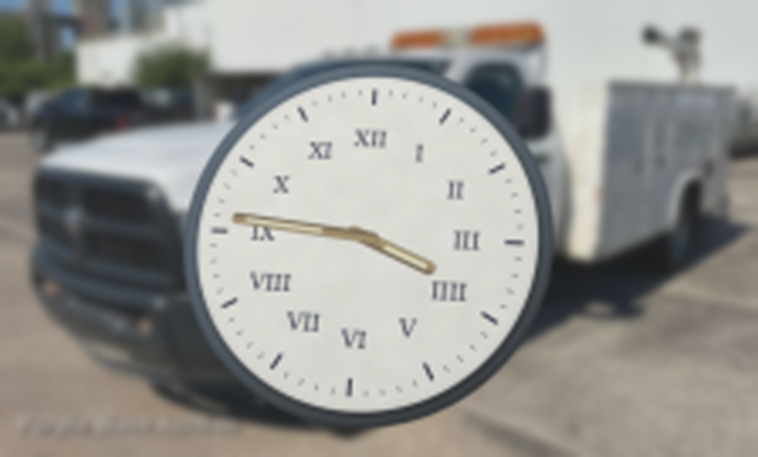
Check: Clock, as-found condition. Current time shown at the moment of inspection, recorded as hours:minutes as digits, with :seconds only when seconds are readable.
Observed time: 3:46
